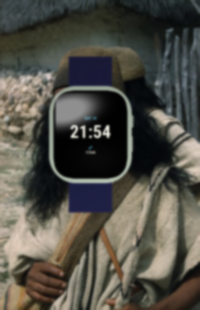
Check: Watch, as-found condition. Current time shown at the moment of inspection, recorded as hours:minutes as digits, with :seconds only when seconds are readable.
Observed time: 21:54
